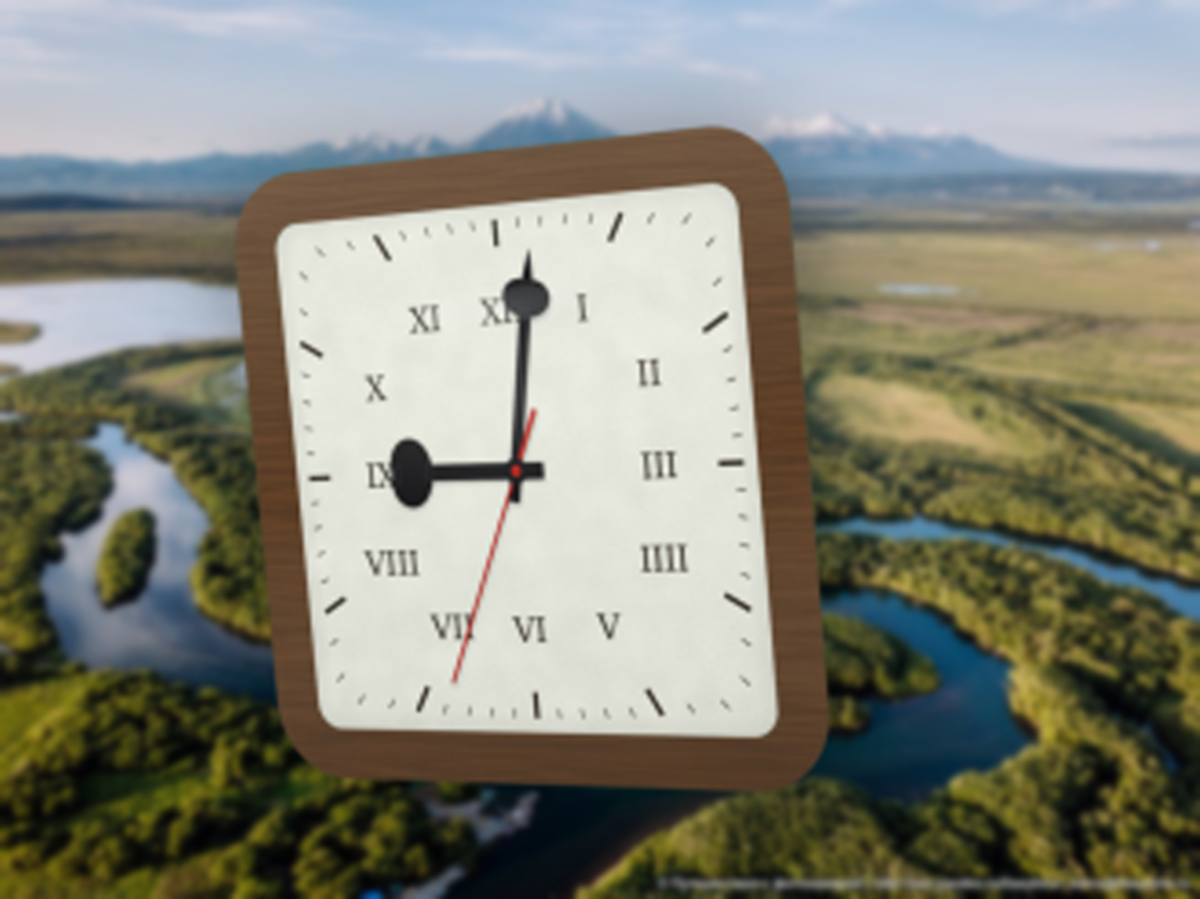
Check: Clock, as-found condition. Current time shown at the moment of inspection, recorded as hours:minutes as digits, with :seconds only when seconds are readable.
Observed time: 9:01:34
